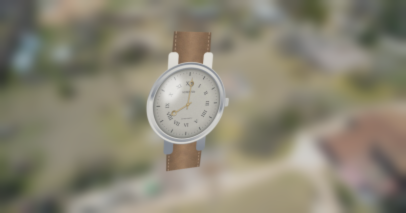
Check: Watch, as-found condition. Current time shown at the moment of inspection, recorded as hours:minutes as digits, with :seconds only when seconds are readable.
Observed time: 8:01
